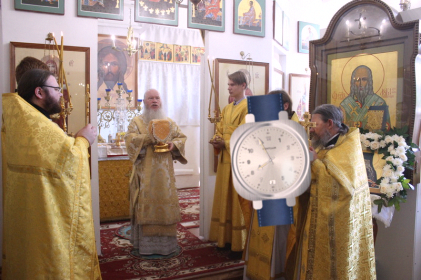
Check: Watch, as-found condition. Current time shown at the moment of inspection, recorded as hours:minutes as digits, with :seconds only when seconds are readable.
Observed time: 7:56
